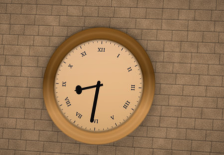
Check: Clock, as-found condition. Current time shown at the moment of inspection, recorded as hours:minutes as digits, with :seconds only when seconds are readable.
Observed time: 8:31
